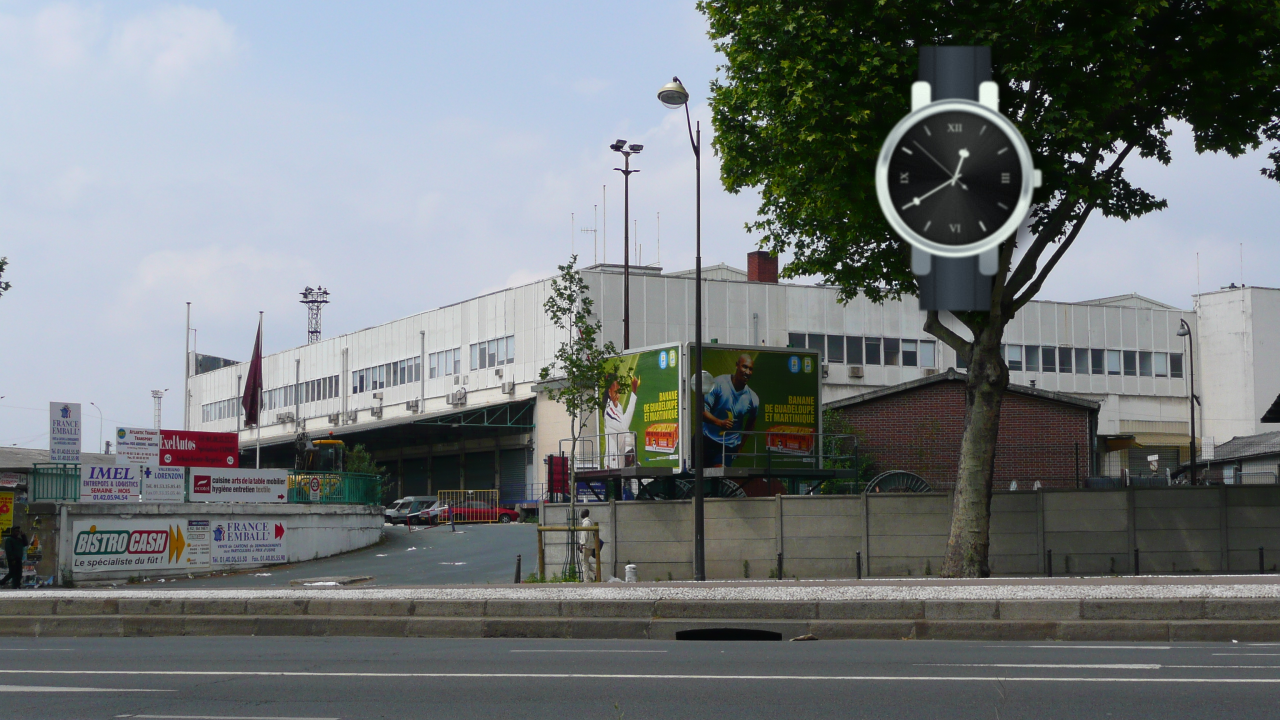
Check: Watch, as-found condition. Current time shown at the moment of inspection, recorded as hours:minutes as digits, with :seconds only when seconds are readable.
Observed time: 12:39:52
